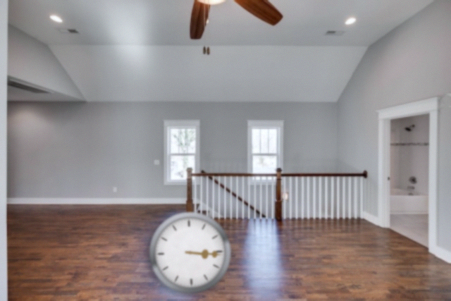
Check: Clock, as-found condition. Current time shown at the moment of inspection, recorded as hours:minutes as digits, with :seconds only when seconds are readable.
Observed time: 3:16
